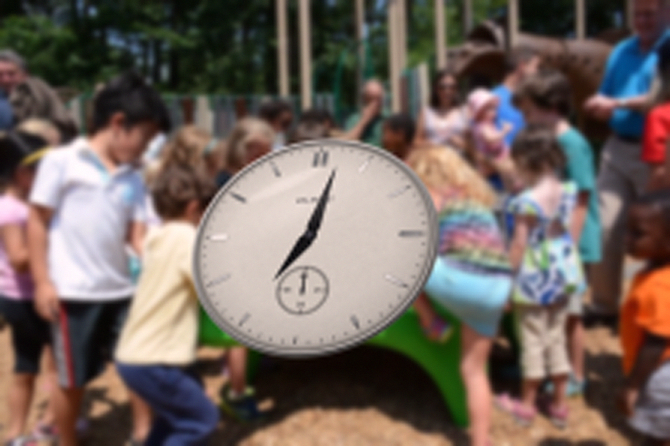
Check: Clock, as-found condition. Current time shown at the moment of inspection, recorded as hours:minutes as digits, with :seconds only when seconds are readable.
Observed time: 7:02
